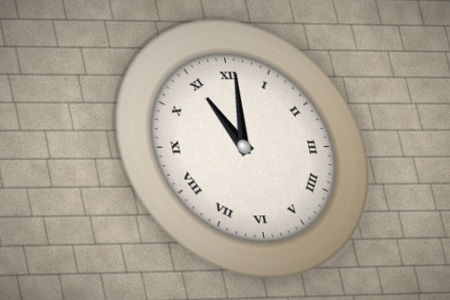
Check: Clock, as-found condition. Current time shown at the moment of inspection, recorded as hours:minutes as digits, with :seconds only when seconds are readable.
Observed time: 11:01
